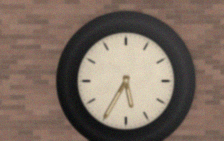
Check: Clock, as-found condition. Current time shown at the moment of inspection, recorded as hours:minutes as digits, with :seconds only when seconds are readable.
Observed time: 5:35
